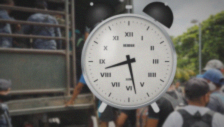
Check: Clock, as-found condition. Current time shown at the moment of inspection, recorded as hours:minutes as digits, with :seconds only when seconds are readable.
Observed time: 8:28
